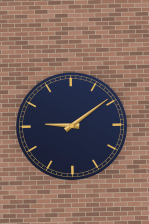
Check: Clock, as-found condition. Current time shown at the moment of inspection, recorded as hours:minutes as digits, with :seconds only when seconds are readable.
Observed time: 9:09
